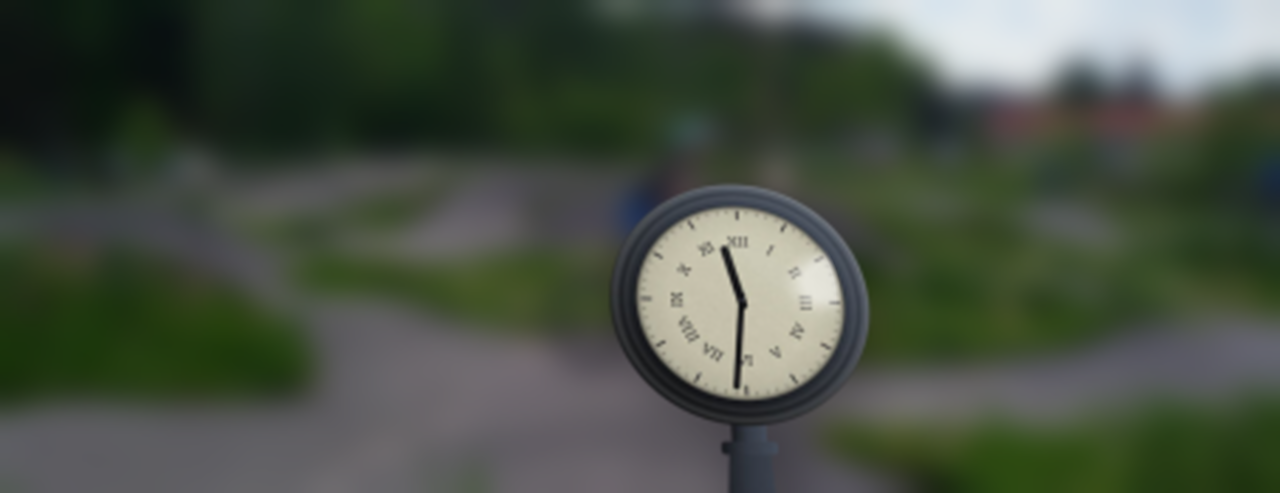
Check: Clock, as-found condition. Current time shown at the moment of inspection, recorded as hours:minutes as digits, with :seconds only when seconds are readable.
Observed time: 11:31
